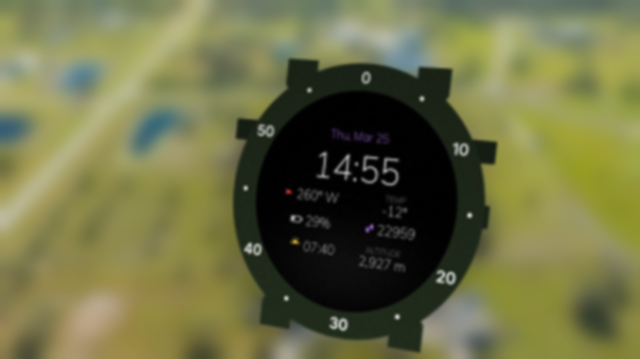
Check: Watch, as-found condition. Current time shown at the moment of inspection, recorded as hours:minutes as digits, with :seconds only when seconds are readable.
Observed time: 14:55
